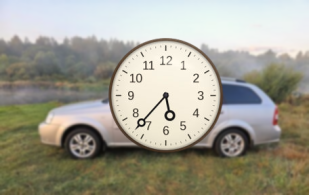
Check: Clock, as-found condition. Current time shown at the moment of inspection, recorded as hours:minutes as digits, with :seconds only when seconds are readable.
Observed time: 5:37
